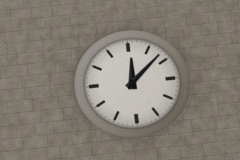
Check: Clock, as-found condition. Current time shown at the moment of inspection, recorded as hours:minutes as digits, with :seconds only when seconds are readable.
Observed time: 12:08
